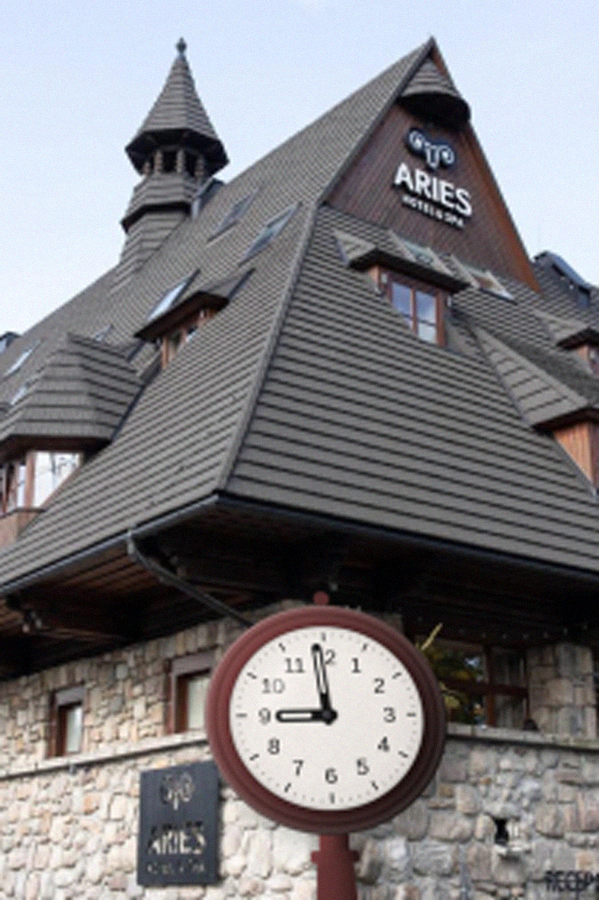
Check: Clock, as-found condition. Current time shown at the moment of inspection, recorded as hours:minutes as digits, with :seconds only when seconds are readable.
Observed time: 8:59
